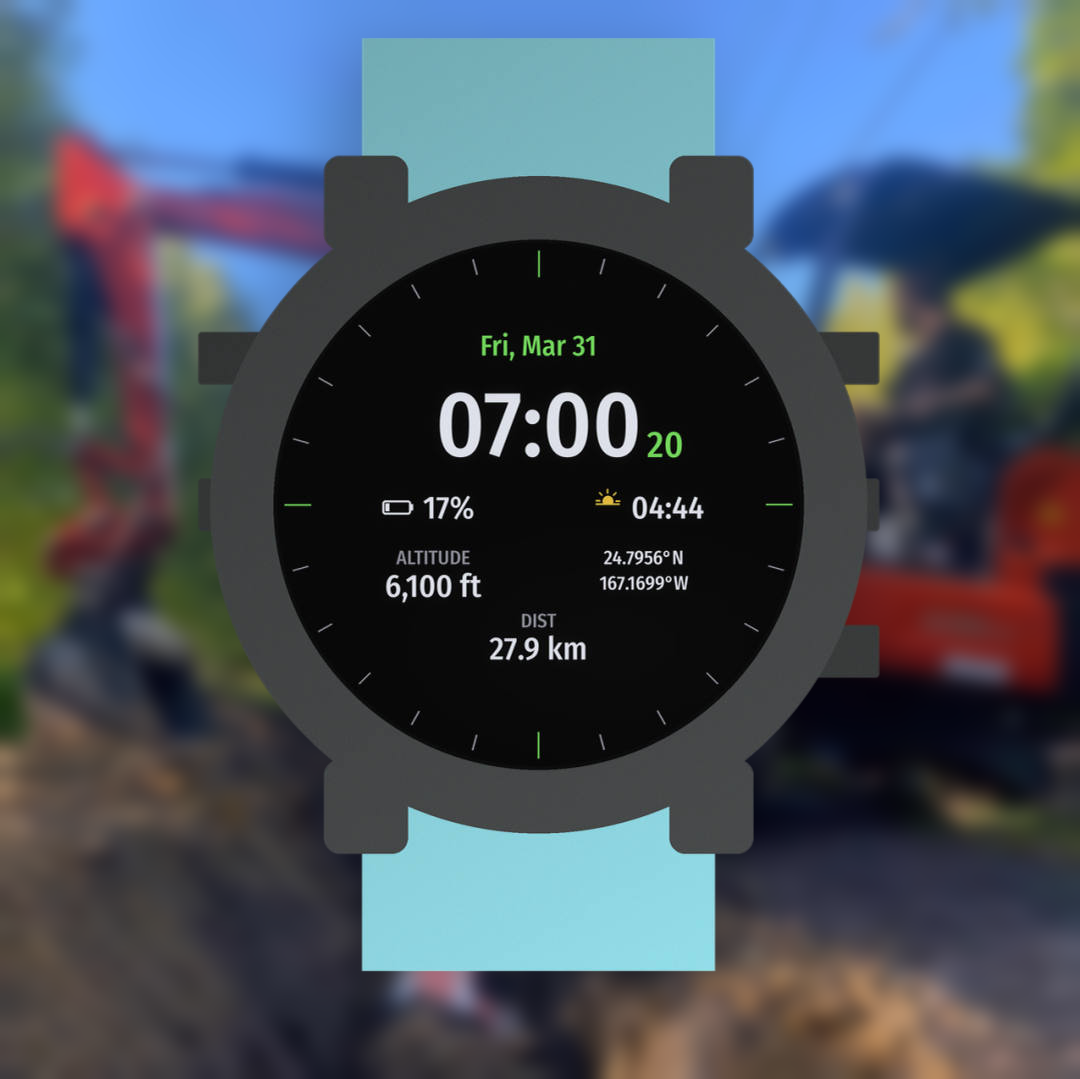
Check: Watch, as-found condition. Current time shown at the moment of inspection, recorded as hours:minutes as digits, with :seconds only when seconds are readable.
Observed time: 7:00:20
